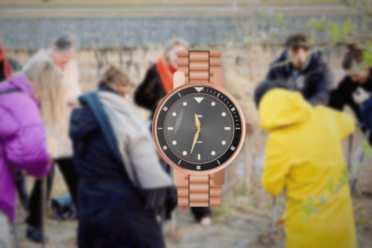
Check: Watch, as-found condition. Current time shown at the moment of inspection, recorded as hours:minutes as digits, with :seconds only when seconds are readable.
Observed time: 11:33
